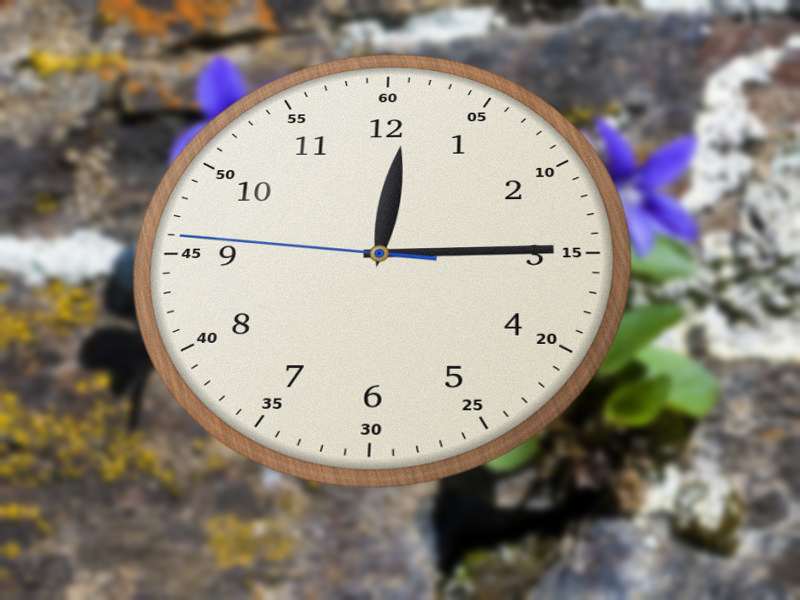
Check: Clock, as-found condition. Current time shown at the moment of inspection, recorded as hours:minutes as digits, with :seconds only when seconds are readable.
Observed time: 12:14:46
